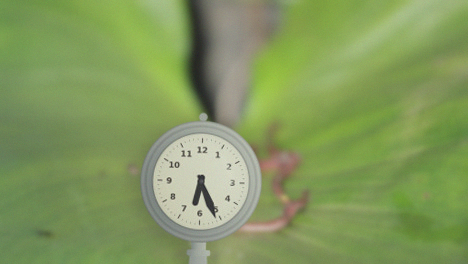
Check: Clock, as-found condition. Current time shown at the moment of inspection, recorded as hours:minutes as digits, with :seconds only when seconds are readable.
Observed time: 6:26
